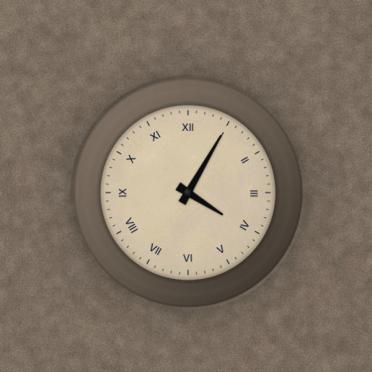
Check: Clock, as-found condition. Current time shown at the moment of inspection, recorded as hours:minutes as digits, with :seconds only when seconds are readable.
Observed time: 4:05
